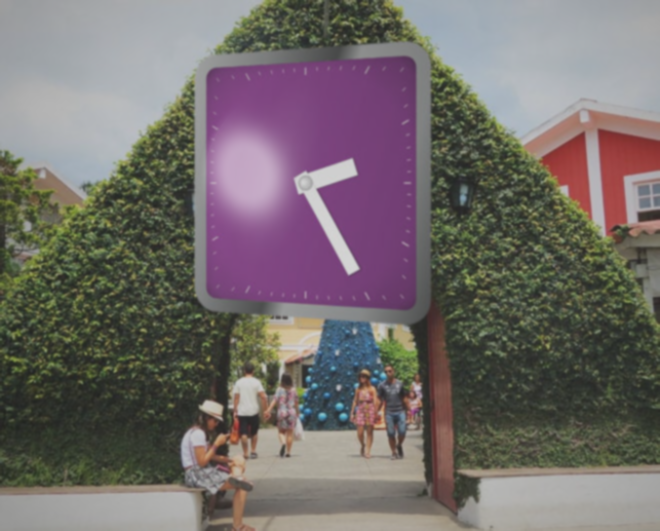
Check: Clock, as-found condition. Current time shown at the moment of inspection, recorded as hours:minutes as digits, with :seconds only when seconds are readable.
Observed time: 2:25
